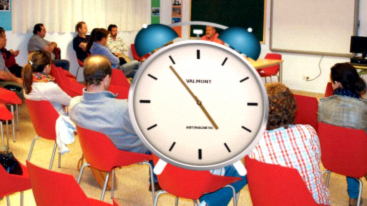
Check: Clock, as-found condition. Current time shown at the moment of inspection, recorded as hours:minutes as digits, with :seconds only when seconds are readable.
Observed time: 4:54
